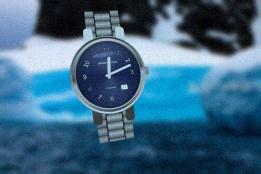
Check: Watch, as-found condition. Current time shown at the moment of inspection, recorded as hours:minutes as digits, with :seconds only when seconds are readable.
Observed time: 12:12
